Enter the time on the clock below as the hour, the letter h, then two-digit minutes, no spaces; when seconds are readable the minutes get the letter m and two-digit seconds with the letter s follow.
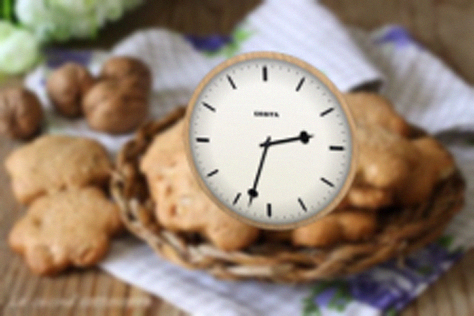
2h33
